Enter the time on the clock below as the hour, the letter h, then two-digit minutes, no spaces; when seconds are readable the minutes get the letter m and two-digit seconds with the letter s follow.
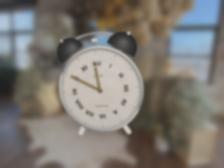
11h50
